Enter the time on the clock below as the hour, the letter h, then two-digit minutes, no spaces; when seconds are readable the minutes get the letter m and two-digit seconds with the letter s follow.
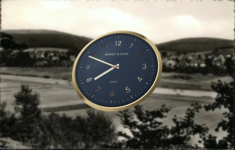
7h49
